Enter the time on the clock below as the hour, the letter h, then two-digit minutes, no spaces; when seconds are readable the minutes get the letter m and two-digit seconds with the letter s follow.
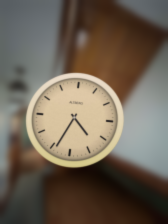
4h34
